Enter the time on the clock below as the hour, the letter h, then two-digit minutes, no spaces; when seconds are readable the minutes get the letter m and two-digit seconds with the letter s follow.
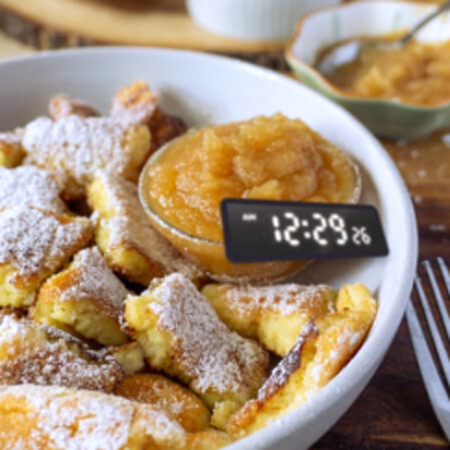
12h29m26s
